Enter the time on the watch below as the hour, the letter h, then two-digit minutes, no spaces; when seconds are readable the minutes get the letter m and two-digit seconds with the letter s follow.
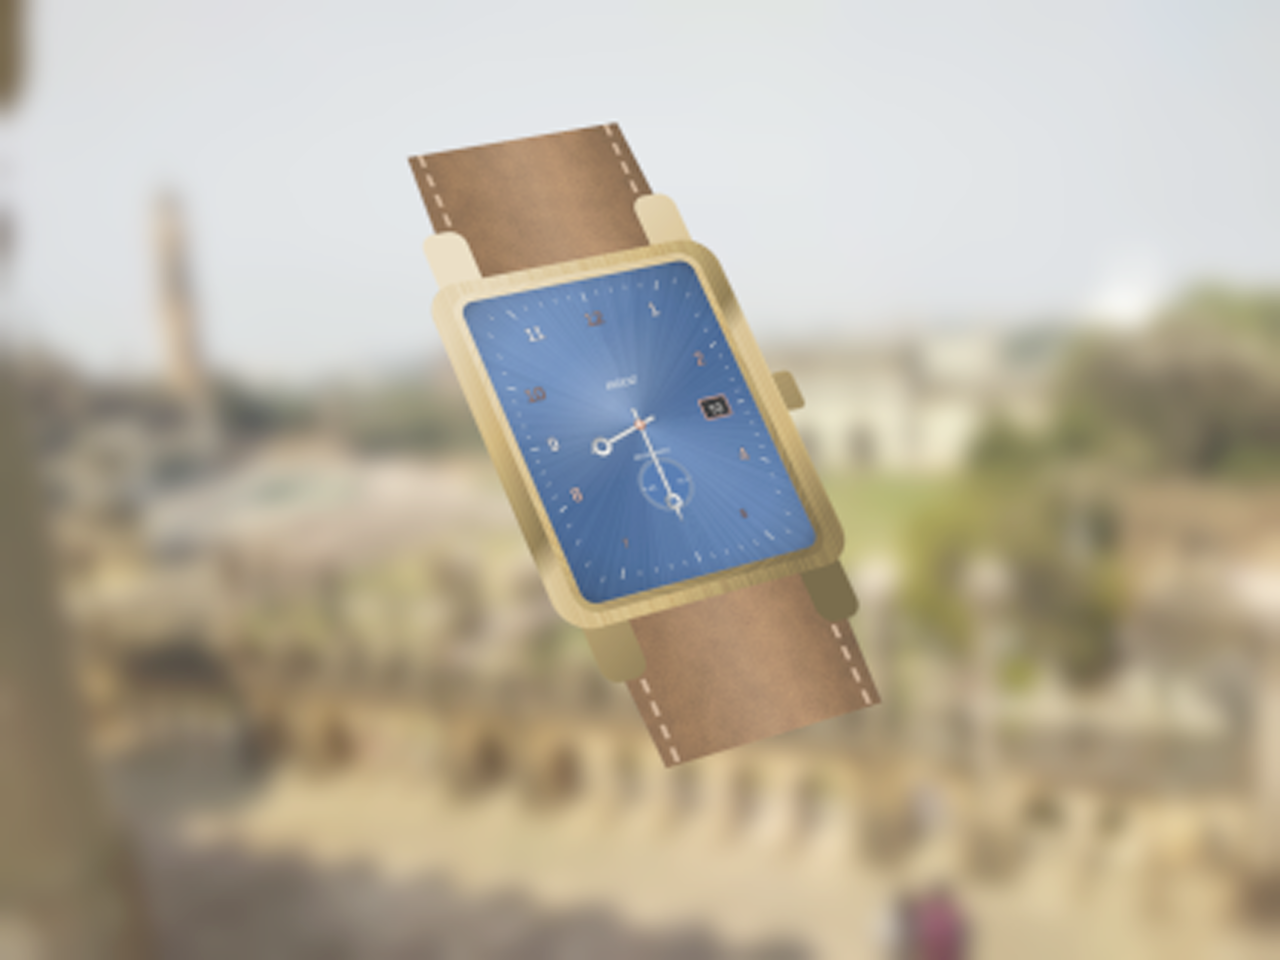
8h30
